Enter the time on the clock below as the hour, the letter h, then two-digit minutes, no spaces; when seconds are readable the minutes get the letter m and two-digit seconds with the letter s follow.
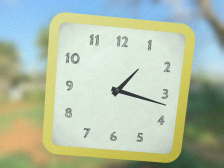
1h17
